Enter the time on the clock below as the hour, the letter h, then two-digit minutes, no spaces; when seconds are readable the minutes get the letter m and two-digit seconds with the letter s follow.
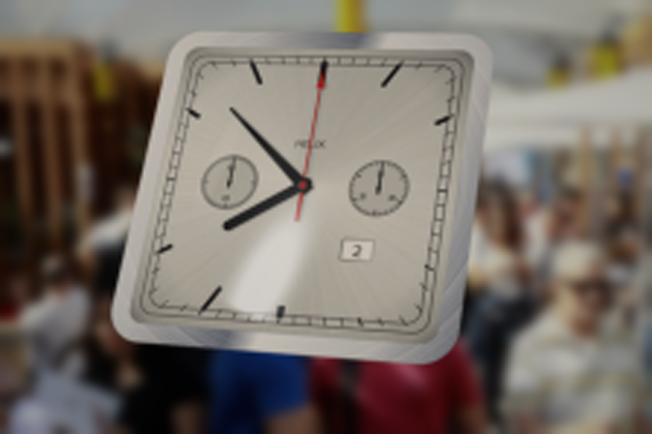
7h52
